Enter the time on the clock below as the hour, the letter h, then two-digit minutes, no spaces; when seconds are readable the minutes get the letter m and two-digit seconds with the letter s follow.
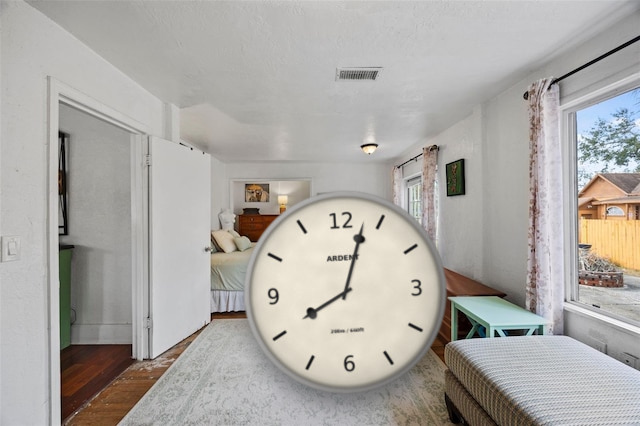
8h03
